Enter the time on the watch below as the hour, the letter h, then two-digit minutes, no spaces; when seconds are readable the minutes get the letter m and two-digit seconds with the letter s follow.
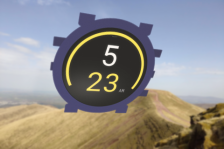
5h23
